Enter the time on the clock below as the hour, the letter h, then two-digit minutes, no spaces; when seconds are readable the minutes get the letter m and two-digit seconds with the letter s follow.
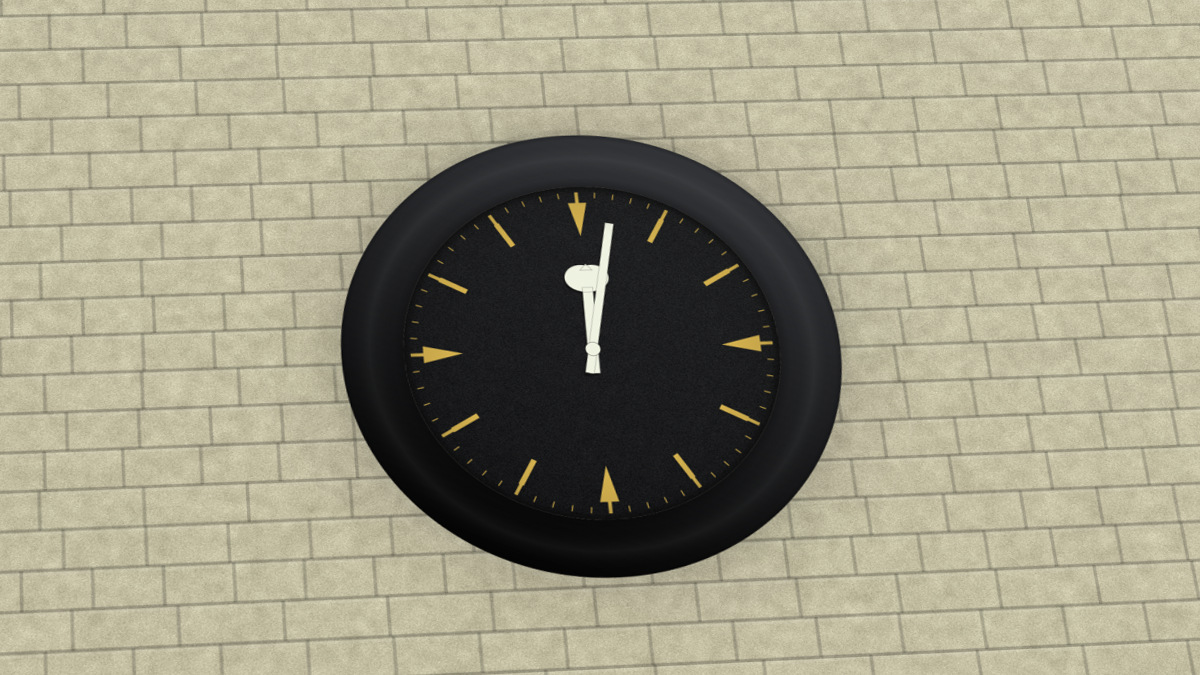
12h02
